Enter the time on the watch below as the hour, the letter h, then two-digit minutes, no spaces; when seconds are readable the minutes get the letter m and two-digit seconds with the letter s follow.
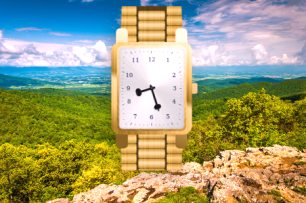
8h27
